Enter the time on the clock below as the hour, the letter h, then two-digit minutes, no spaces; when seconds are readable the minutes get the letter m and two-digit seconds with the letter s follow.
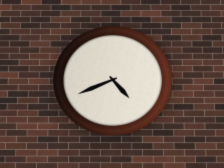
4h41
